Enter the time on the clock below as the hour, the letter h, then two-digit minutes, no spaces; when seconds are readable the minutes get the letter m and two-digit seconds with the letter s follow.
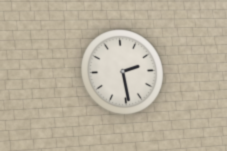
2h29
